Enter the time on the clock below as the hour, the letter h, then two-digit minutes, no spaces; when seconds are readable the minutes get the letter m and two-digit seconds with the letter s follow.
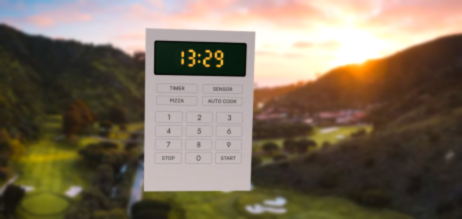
13h29
